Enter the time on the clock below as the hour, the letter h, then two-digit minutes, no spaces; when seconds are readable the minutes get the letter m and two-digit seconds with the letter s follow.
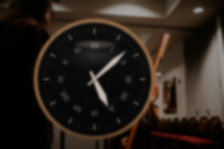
5h08
